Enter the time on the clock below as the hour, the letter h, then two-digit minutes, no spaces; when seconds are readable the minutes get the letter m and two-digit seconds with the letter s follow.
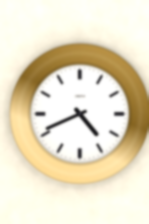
4h41
